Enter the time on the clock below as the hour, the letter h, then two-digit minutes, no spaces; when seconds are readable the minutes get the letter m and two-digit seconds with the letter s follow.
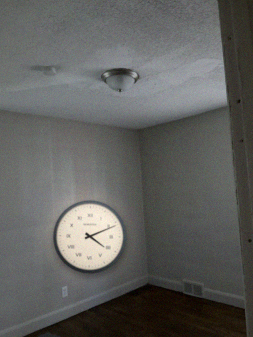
4h11
